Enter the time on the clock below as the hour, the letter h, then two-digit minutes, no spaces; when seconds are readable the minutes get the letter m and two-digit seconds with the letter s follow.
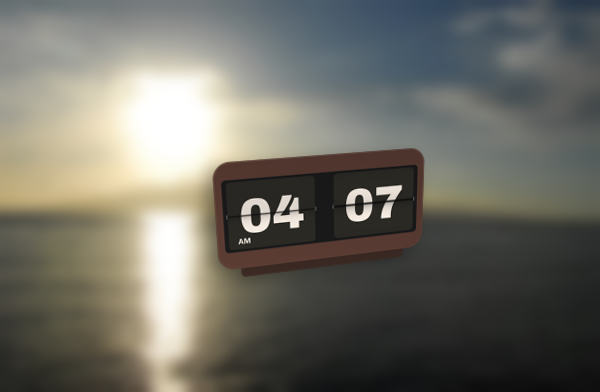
4h07
